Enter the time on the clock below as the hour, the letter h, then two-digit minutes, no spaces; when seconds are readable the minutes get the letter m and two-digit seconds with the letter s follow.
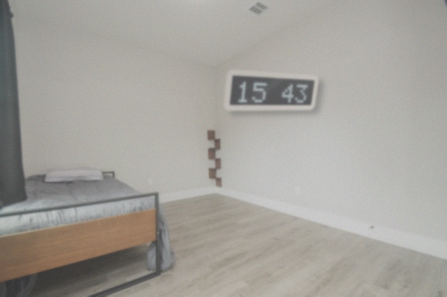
15h43
